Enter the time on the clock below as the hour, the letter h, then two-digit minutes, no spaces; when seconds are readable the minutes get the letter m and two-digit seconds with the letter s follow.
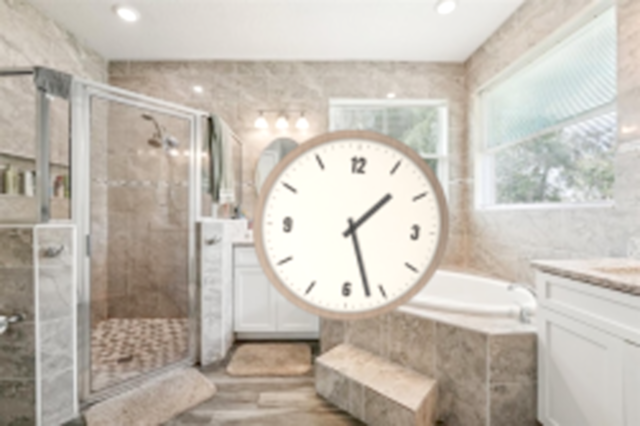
1h27
